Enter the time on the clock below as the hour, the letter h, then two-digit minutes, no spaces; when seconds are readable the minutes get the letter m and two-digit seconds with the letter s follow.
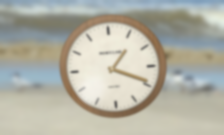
1h19
